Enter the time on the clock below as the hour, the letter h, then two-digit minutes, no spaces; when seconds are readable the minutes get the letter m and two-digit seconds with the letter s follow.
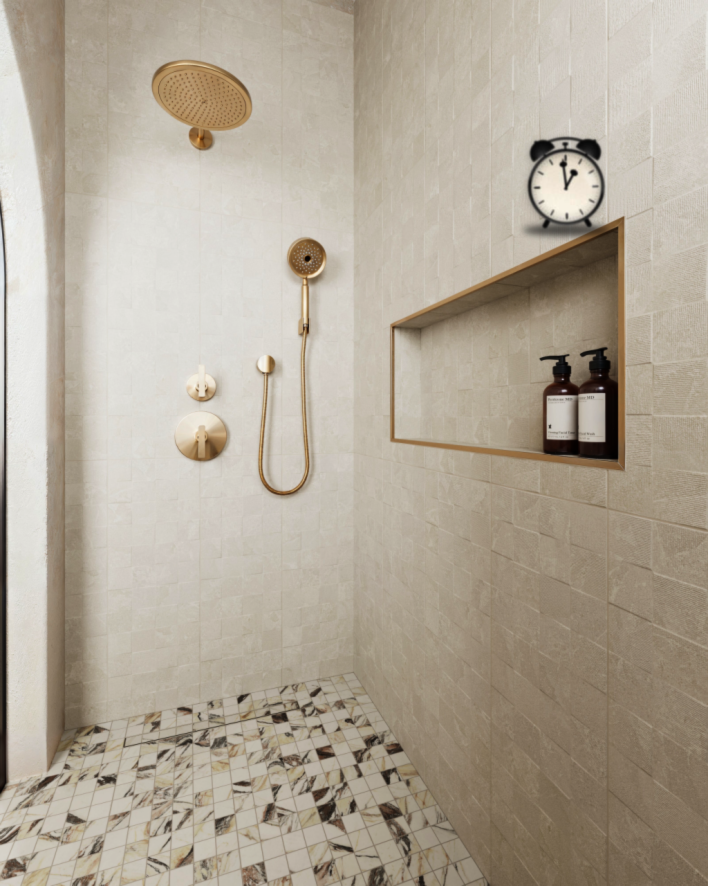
12h59
